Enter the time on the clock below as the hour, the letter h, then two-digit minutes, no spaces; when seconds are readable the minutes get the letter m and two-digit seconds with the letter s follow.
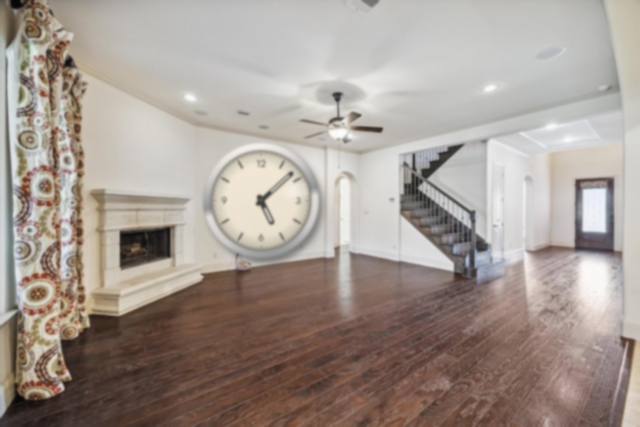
5h08
